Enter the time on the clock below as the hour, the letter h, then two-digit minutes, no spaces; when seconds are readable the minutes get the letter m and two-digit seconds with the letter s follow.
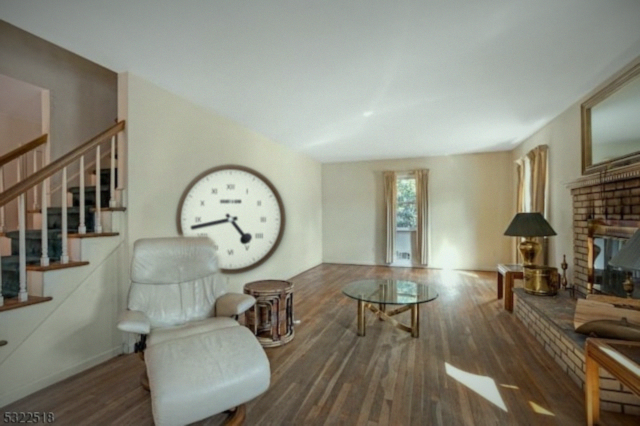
4h43
